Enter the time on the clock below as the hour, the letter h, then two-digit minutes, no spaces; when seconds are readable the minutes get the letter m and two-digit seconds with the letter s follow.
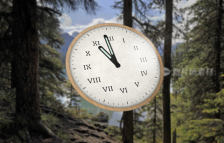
10h59
